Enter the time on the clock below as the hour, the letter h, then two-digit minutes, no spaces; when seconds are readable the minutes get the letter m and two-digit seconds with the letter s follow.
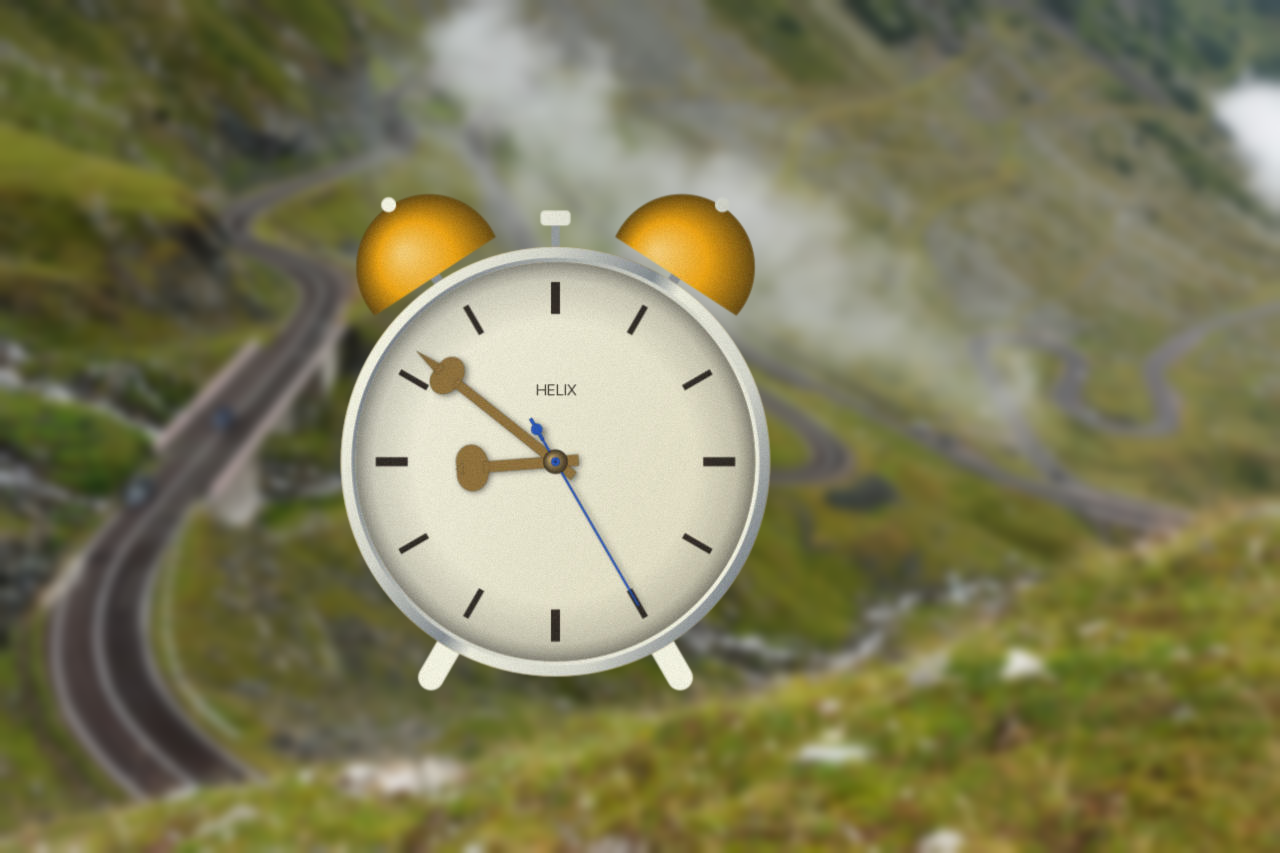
8h51m25s
